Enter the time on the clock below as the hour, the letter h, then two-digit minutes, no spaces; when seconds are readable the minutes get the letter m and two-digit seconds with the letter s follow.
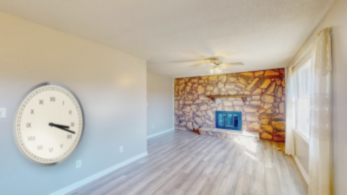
3h18
